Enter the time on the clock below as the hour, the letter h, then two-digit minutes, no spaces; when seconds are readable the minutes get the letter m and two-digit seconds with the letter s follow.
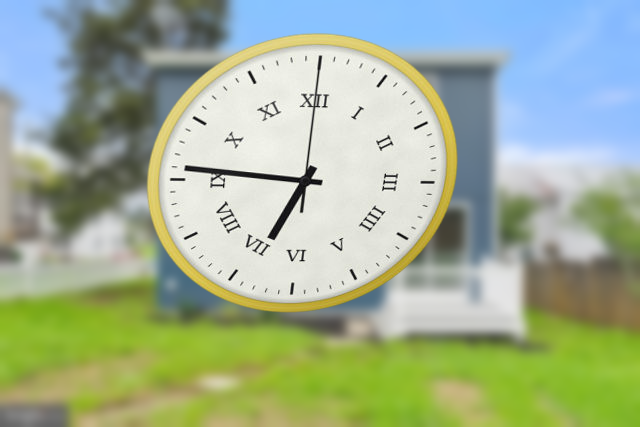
6h46m00s
